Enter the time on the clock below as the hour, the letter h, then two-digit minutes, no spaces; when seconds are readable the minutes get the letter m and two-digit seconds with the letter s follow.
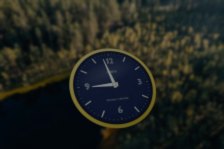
8h58
